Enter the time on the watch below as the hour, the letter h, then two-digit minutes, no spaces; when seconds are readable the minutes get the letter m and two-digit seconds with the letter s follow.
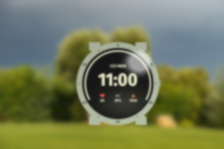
11h00
